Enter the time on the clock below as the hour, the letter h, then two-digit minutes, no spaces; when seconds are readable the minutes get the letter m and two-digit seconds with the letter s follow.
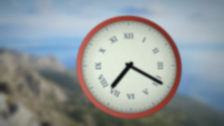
7h20
